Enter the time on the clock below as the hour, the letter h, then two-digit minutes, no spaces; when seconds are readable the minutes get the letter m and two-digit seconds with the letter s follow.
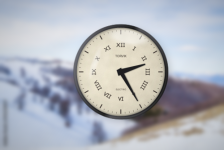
2h25
